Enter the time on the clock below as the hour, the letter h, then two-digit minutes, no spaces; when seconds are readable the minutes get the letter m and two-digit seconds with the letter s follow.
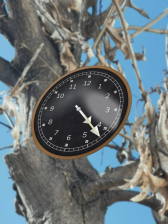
4h22
